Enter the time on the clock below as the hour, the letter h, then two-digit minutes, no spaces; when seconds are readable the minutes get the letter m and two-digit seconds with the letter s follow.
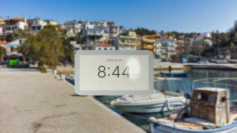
8h44
